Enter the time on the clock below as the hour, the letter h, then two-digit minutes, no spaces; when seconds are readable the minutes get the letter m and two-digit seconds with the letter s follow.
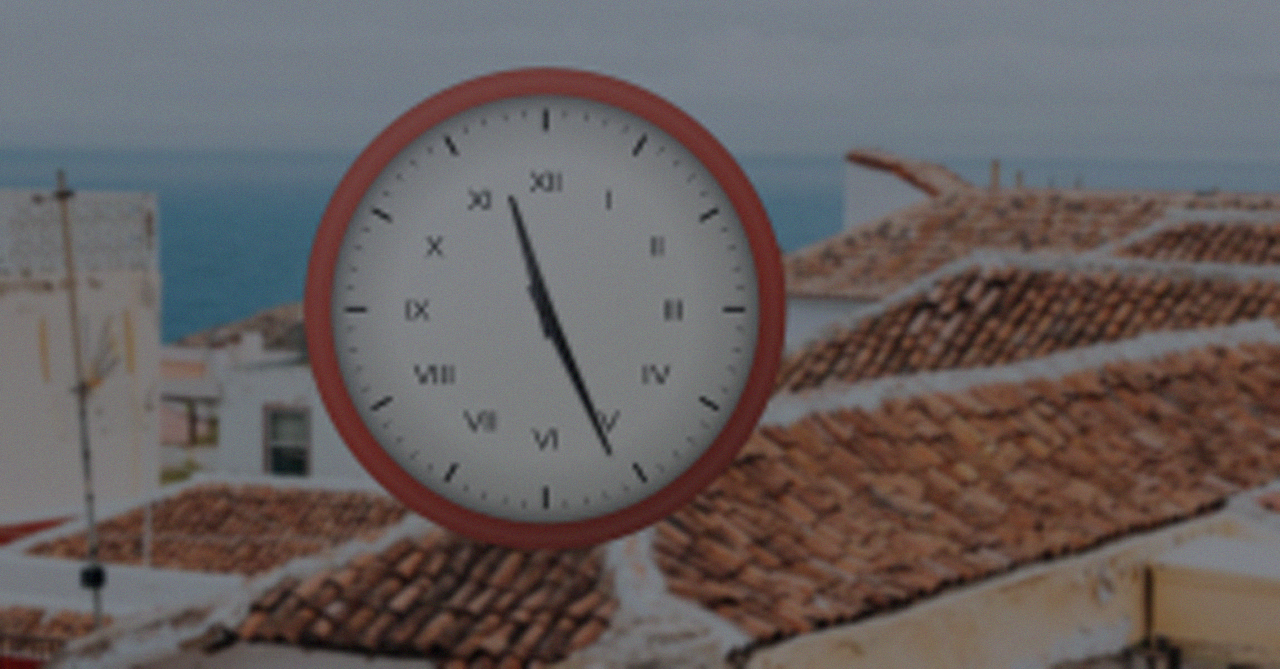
11h26
